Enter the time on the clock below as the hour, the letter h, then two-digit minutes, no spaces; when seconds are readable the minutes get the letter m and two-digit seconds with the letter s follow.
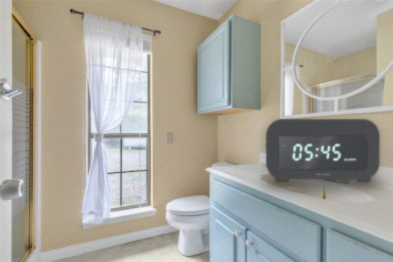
5h45
